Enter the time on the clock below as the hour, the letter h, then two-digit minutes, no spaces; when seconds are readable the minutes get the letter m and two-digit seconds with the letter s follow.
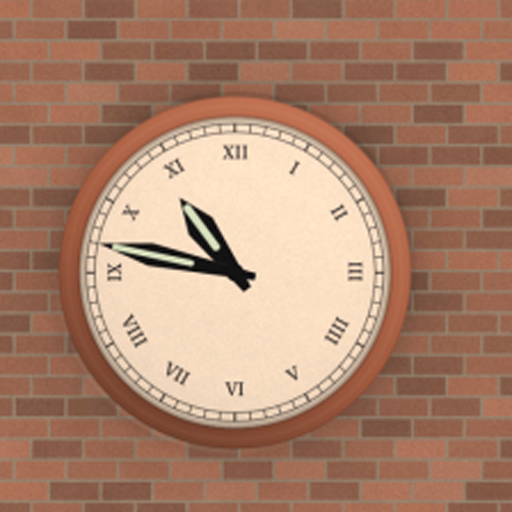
10h47
